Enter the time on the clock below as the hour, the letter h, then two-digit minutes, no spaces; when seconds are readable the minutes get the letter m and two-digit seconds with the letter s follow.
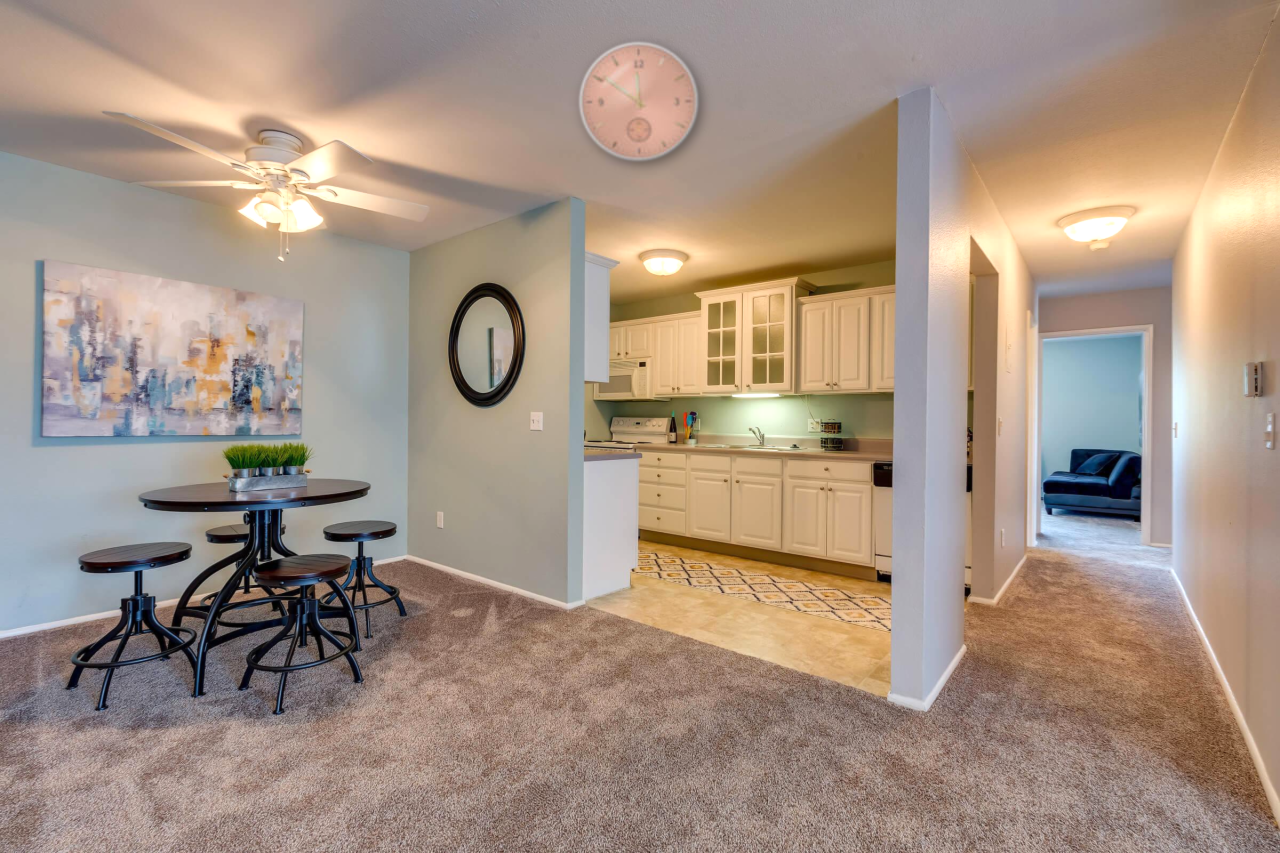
11h51
